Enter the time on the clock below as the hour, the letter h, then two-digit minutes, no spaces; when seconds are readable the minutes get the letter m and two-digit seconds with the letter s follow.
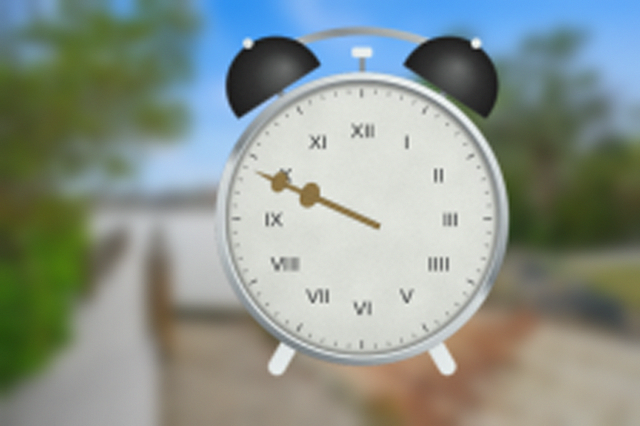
9h49
